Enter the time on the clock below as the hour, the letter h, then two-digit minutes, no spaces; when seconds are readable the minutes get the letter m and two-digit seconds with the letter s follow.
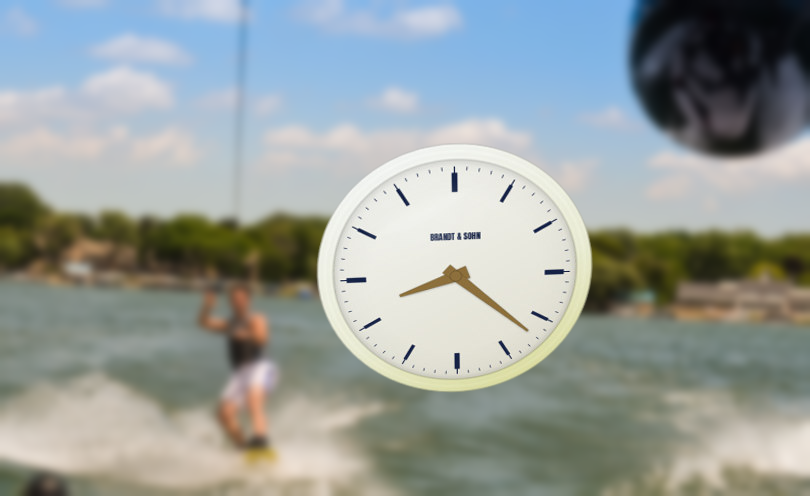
8h22
